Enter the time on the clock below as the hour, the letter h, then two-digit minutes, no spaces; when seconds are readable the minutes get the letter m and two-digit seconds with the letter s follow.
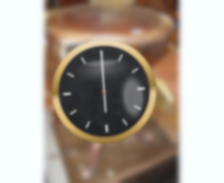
6h00
